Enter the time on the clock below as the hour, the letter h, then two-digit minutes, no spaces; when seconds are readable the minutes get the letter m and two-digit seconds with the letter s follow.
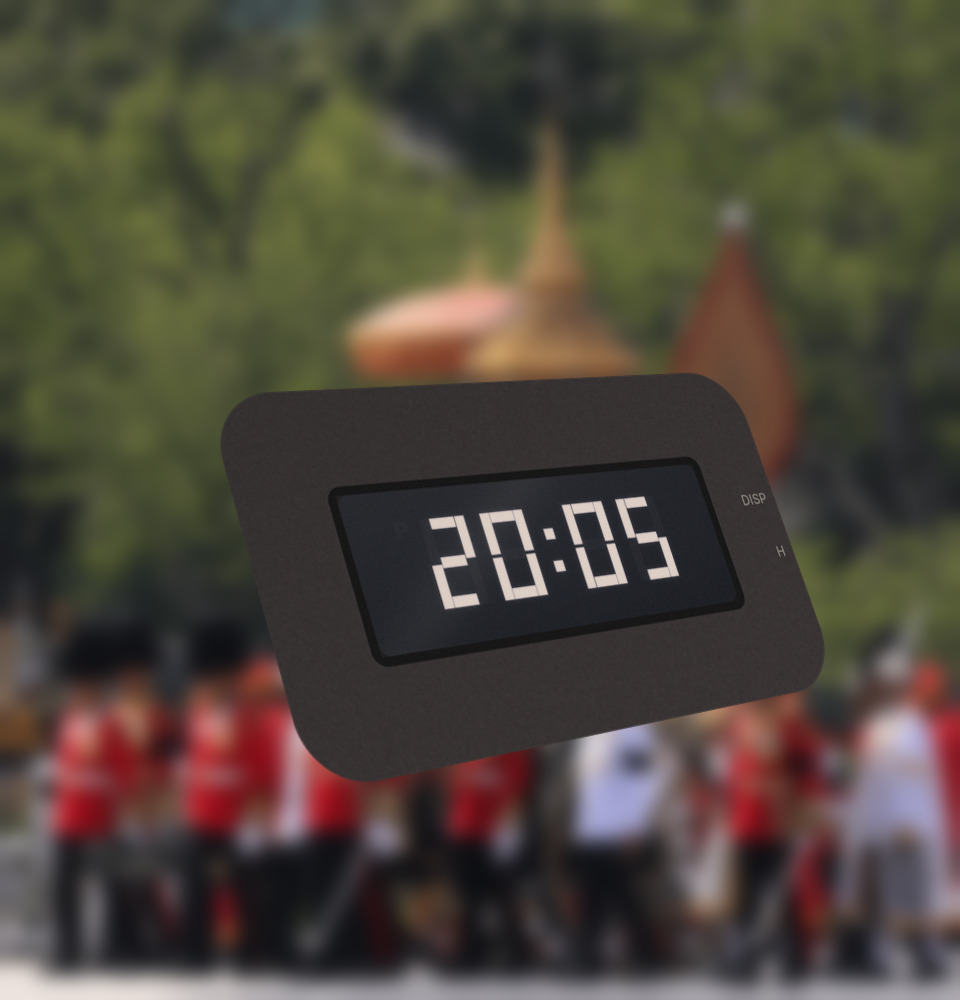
20h05
